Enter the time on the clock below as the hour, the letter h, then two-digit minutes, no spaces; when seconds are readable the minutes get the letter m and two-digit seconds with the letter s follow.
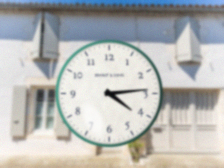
4h14
